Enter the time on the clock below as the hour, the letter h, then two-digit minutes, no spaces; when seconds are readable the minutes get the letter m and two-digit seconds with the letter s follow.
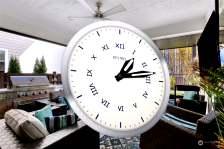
1h13
